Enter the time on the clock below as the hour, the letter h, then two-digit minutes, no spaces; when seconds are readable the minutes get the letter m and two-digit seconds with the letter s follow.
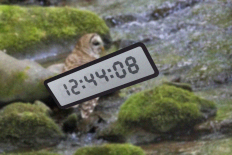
12h44m08s
